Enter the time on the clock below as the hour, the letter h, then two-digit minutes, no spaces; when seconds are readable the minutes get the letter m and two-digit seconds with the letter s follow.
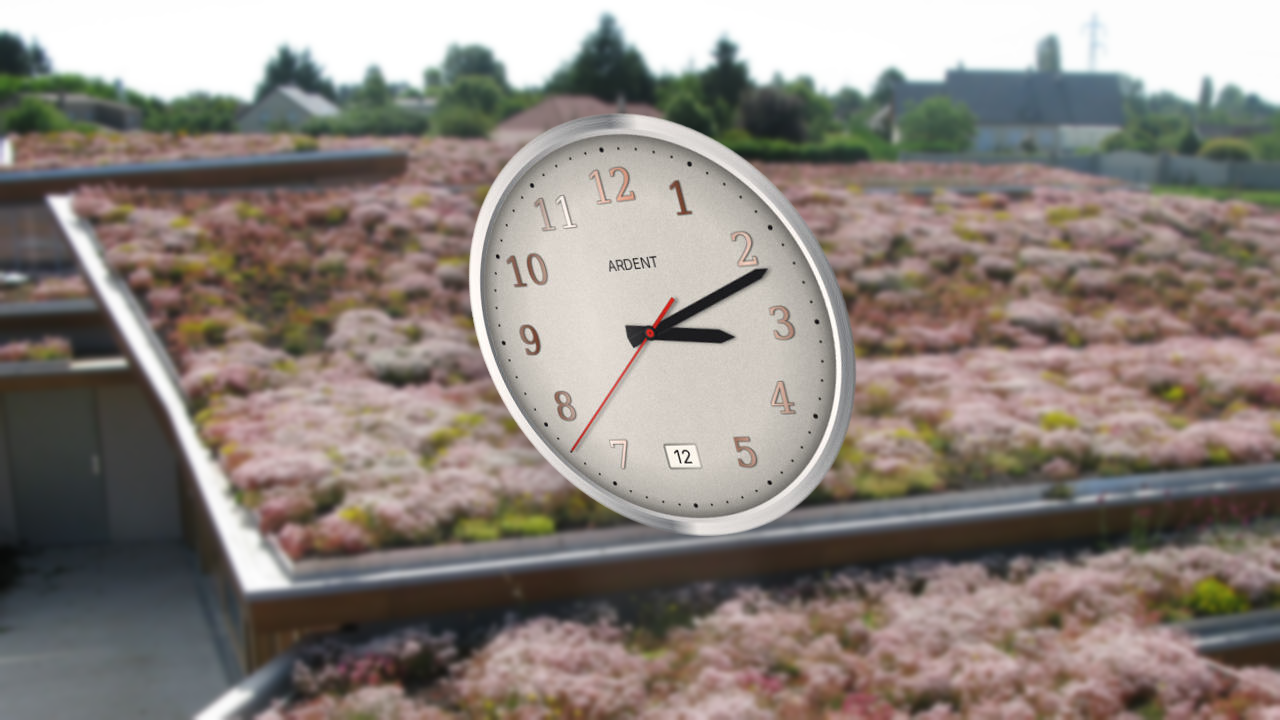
3h11m38s
